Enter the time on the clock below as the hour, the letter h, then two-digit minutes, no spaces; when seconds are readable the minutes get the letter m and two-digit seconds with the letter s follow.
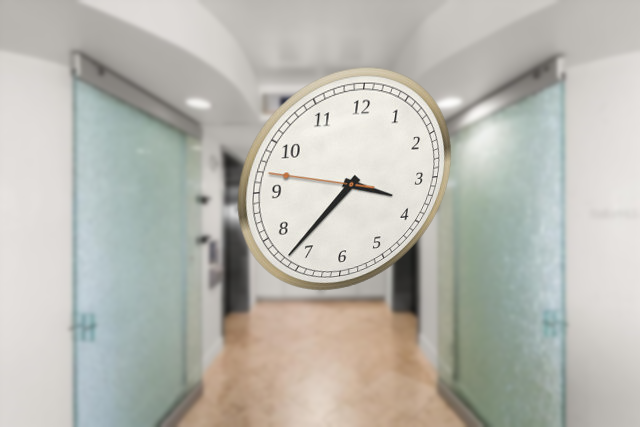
3h36m47s
